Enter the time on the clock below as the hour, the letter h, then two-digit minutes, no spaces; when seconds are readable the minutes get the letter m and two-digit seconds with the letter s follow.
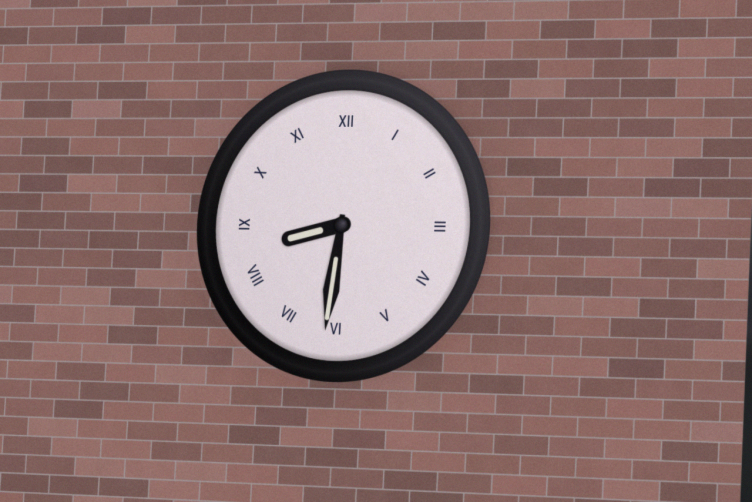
8h31
